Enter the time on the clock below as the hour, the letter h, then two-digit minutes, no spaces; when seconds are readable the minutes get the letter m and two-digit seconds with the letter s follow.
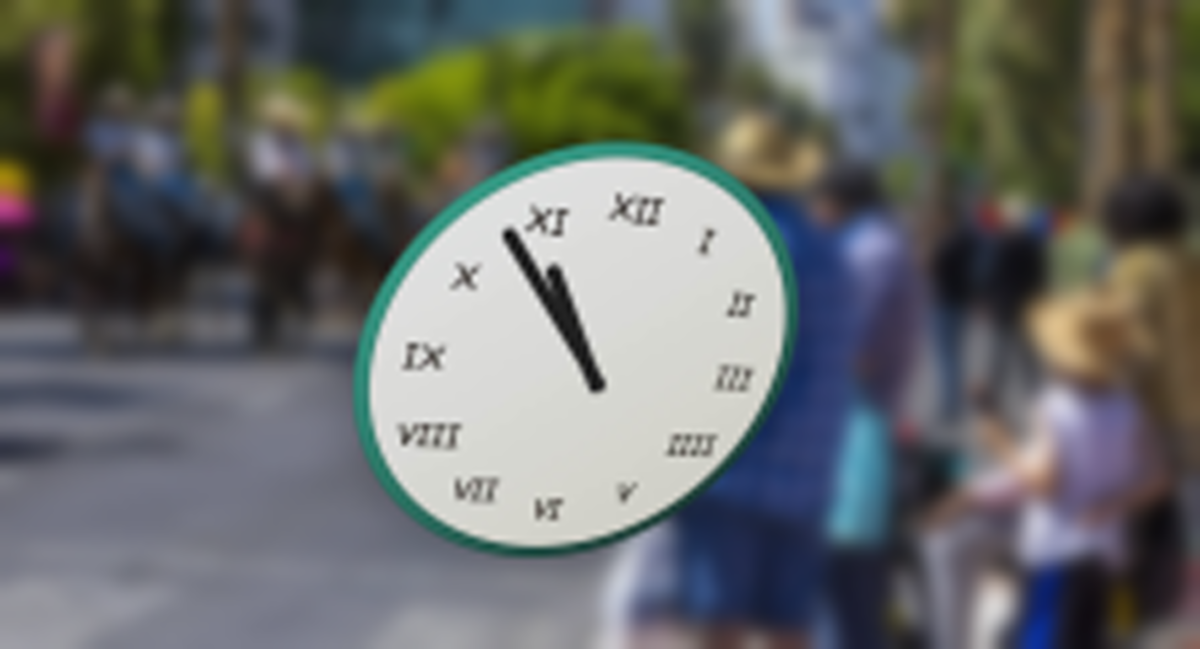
10h53
